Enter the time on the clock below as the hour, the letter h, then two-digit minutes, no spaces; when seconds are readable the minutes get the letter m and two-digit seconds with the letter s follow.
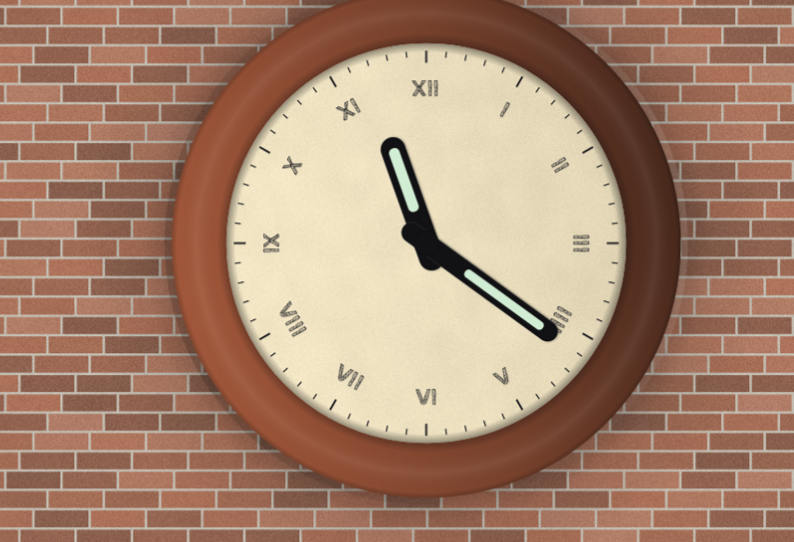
11h21
